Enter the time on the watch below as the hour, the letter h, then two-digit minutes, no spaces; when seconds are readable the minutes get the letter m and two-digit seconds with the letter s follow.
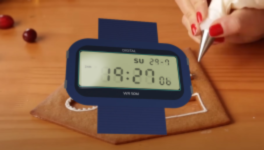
19h27
